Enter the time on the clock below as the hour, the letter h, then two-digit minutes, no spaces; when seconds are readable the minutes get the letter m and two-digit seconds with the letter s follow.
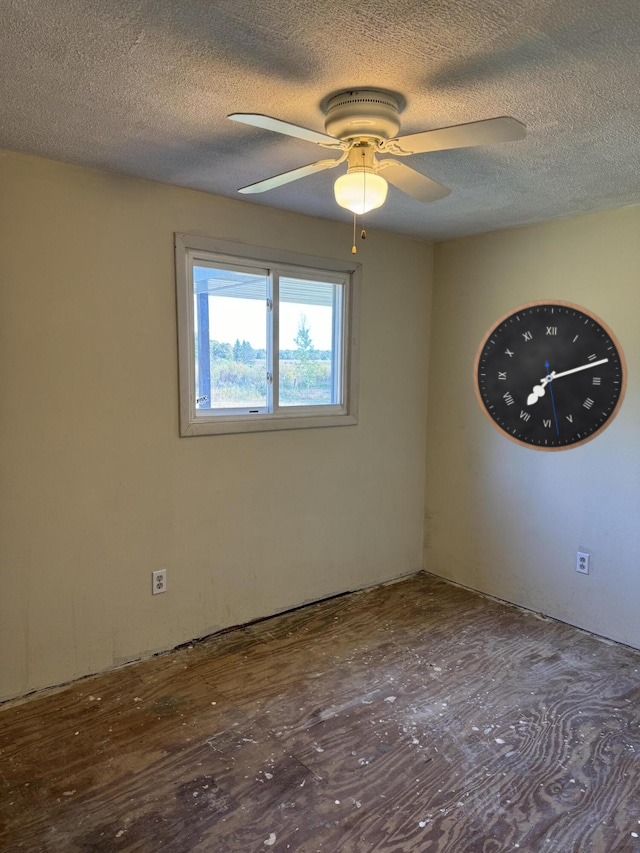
7h11m28s
